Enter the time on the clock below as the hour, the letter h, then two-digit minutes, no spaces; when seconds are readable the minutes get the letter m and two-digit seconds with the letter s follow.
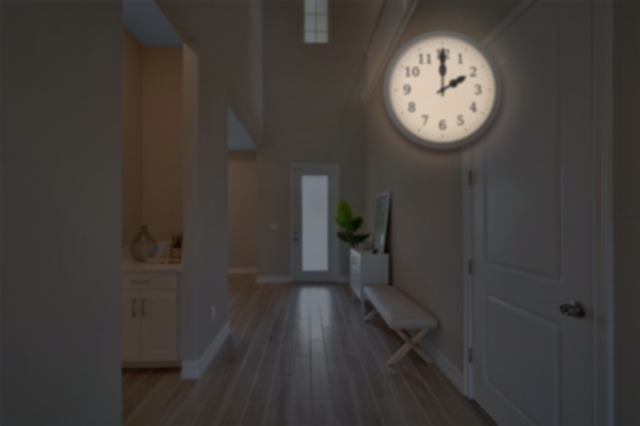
2h00
